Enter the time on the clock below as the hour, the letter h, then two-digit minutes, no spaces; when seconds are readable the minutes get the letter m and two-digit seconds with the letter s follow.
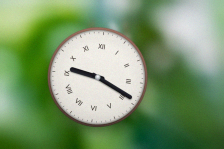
9h19
